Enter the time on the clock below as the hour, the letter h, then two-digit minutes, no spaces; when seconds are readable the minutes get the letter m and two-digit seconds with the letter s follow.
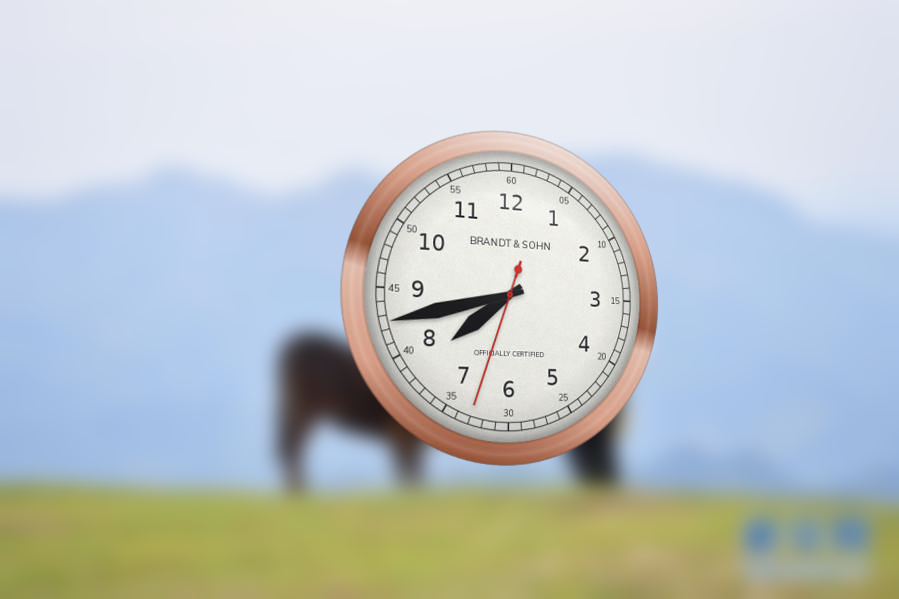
7h42m33s
